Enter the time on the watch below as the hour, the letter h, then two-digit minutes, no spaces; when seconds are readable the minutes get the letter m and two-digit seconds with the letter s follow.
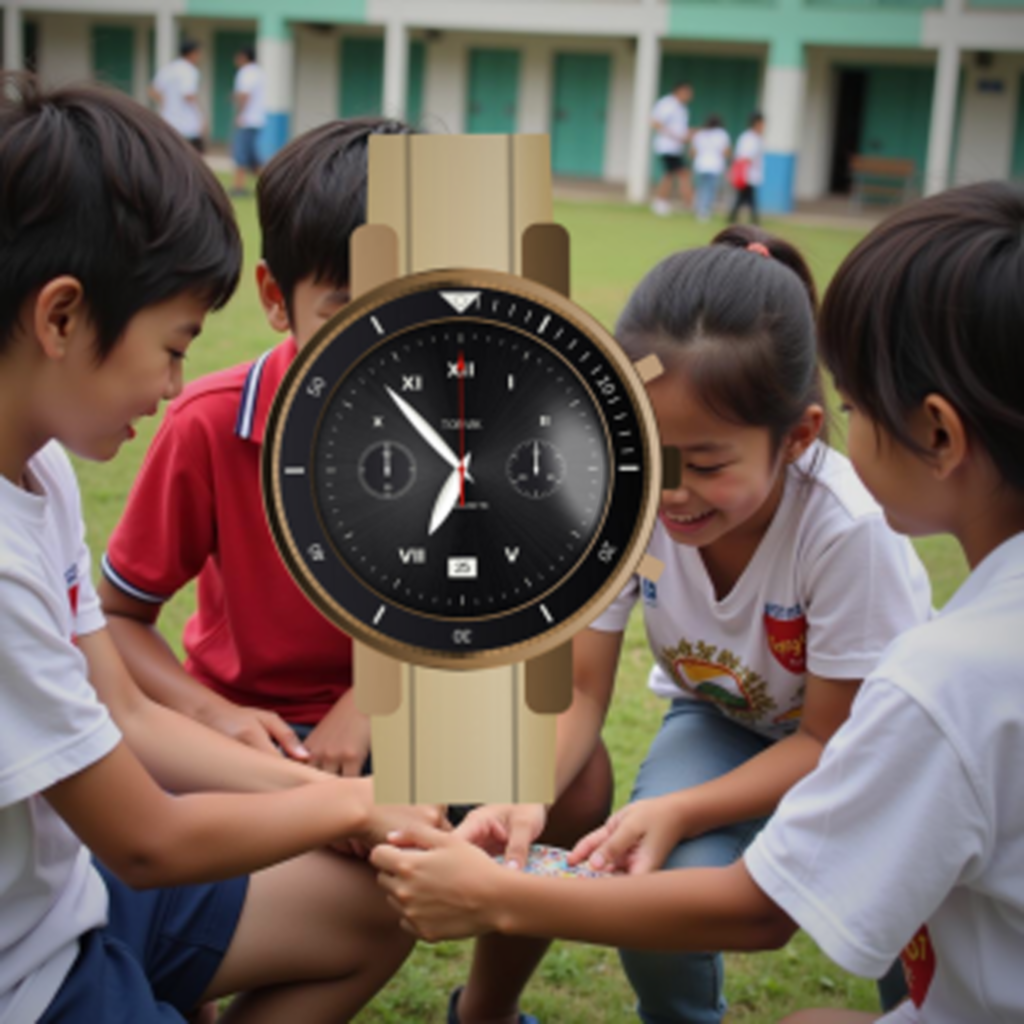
6h53
